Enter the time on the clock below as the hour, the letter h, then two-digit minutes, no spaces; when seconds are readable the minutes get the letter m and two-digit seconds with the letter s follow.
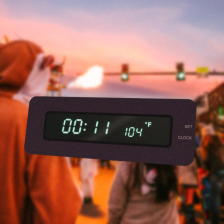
0h11
